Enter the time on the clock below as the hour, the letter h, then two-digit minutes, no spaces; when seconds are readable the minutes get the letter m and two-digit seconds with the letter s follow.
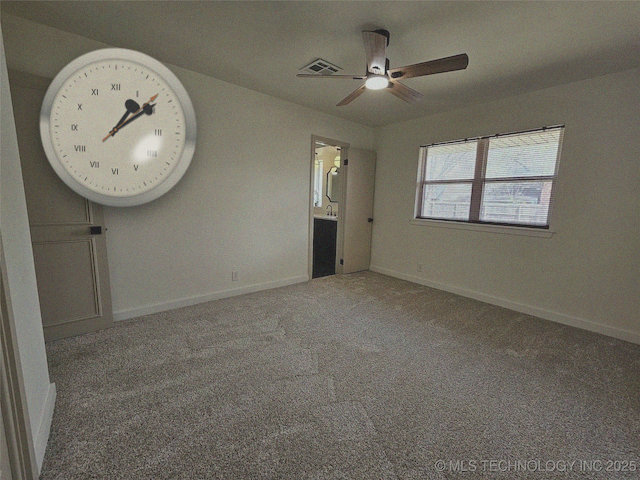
1h09m08s
